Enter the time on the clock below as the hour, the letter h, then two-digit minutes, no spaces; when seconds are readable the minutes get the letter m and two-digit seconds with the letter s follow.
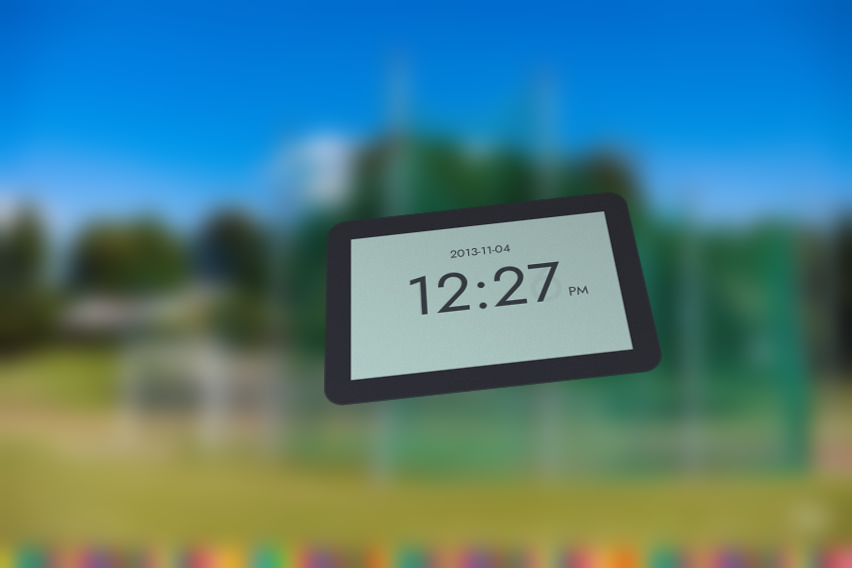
12h27
